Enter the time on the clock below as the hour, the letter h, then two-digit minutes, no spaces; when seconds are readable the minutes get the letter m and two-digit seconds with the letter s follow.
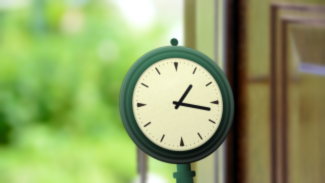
1h17
